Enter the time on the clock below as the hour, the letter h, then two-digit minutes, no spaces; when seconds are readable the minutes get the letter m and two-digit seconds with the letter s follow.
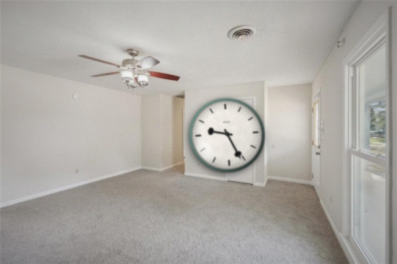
9h26
